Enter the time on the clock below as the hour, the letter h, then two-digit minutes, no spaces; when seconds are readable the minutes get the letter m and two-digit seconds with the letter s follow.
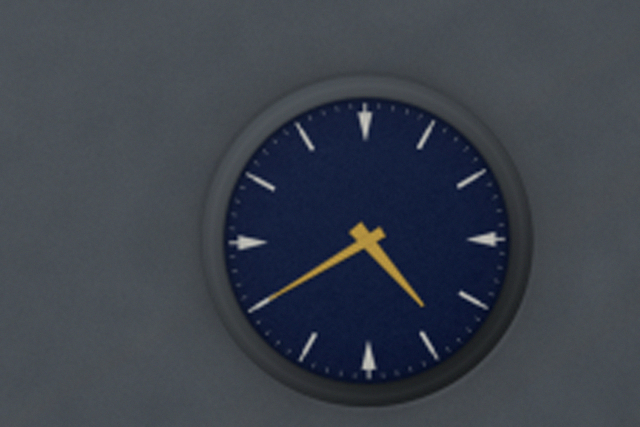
4h40
